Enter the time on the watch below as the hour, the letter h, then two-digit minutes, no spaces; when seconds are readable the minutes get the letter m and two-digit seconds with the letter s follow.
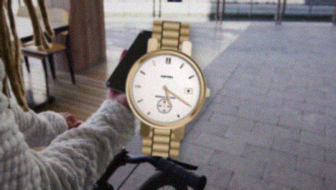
5h20
